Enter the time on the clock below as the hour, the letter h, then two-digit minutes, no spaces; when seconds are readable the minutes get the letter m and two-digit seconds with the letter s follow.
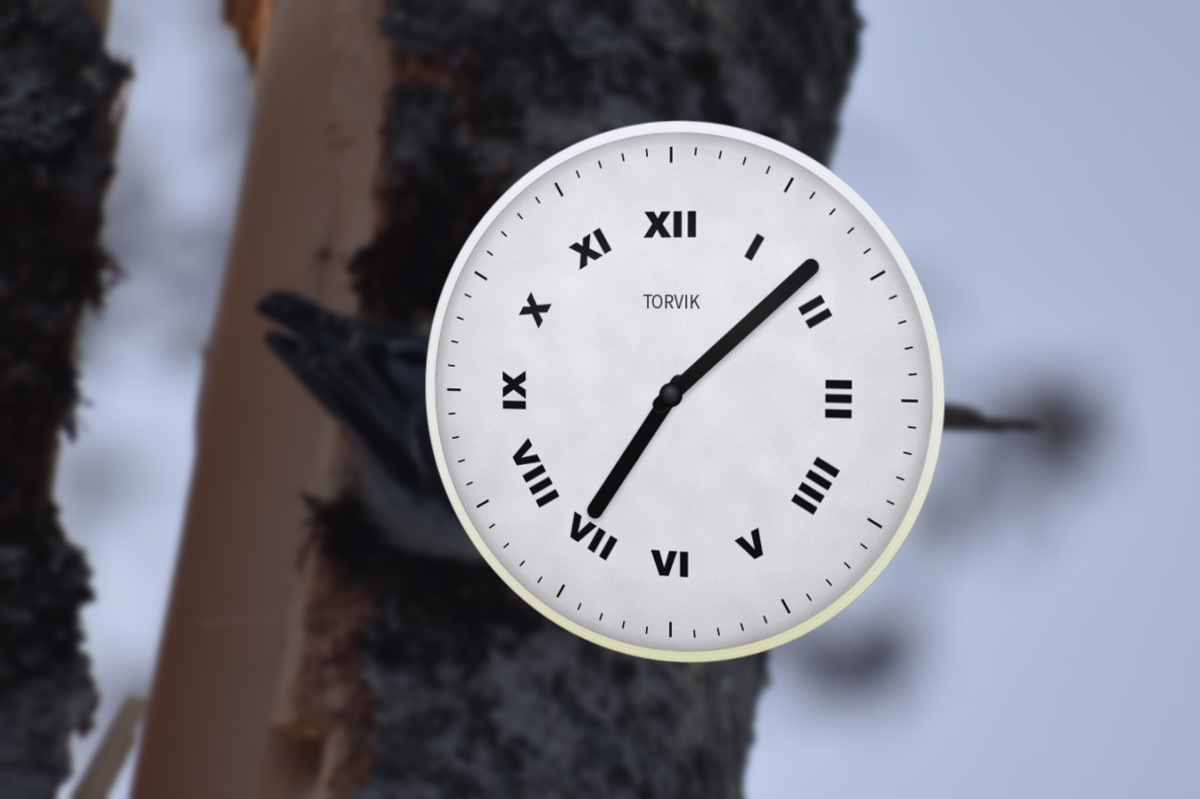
7h08
